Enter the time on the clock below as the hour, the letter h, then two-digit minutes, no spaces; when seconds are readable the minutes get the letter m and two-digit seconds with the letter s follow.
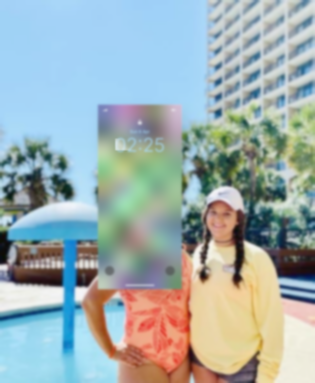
2h25
